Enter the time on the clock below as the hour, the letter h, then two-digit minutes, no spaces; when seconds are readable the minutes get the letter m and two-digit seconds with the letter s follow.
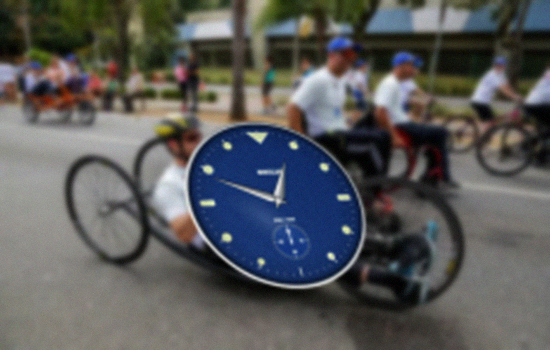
12h49
